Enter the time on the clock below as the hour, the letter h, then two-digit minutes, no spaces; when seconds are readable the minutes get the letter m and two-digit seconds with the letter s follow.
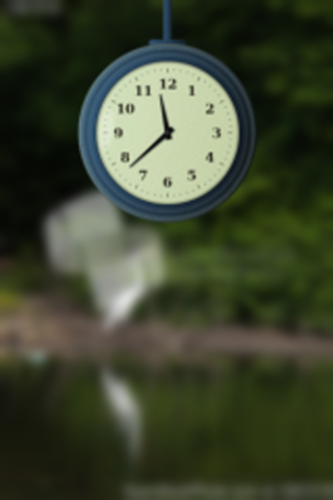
11h38
